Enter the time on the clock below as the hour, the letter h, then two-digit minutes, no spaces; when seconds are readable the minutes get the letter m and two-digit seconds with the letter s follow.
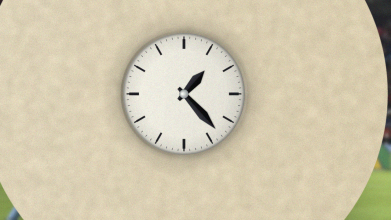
1h23
